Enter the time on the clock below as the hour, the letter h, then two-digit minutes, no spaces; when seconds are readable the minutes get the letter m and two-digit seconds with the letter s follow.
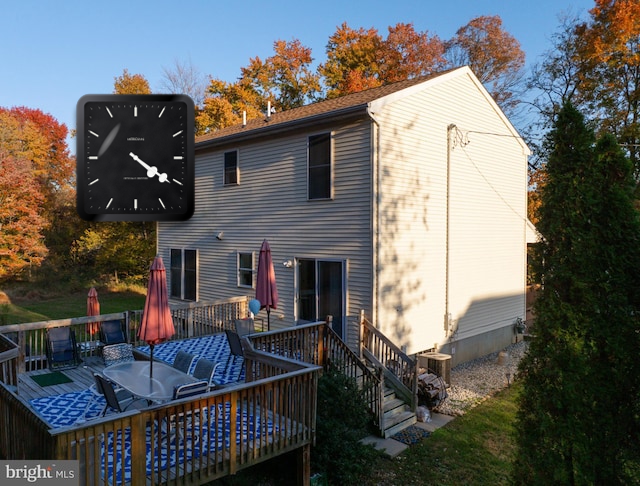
4h21
